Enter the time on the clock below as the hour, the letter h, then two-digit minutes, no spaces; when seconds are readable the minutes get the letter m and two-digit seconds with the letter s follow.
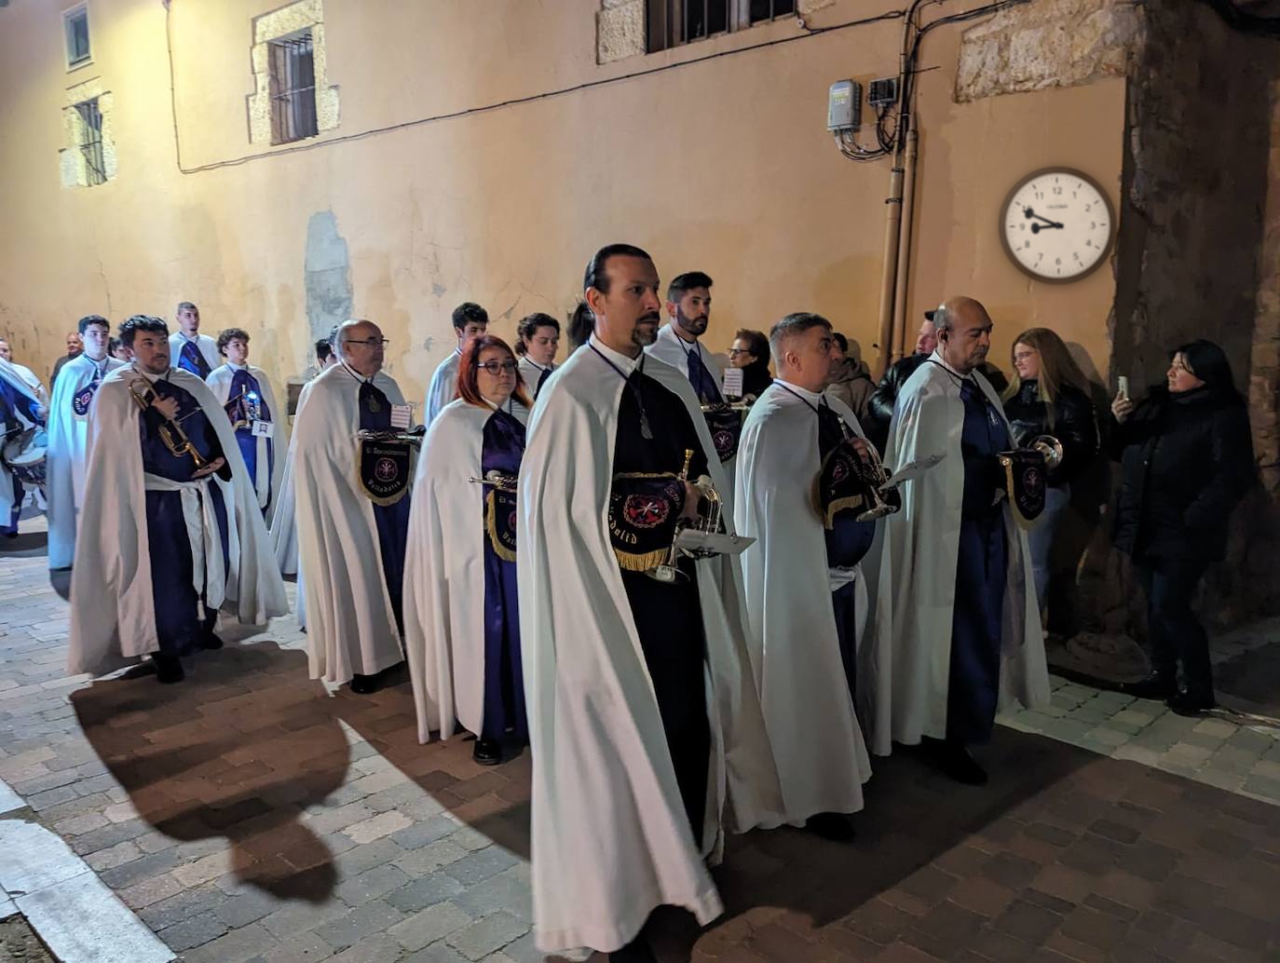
8h49
